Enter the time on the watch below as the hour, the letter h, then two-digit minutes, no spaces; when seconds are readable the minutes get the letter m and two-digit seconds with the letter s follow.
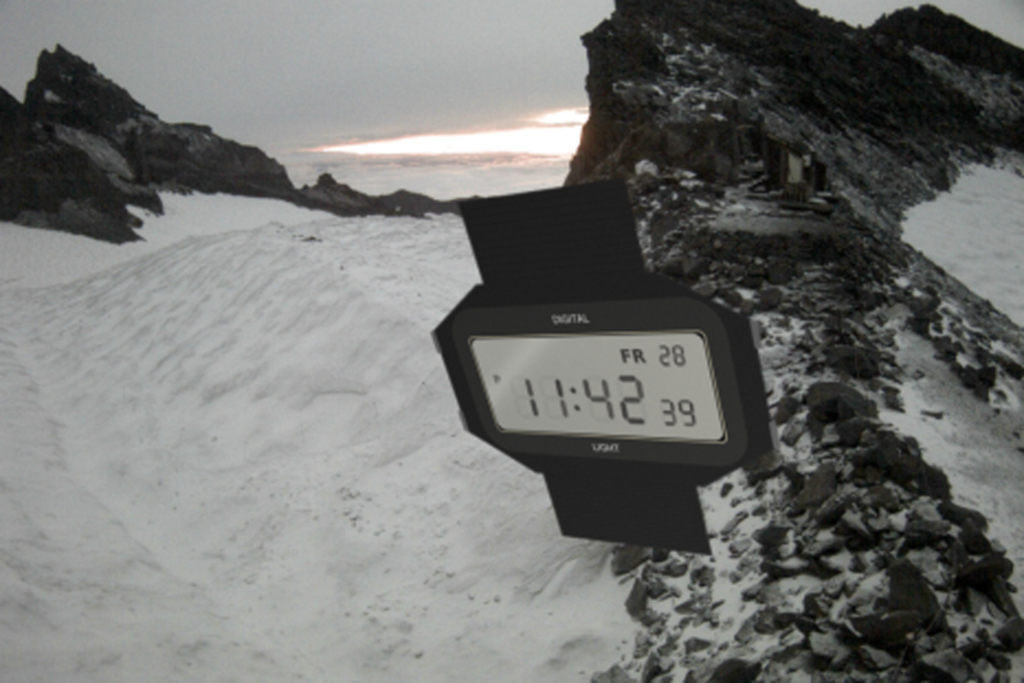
11h42m39s
